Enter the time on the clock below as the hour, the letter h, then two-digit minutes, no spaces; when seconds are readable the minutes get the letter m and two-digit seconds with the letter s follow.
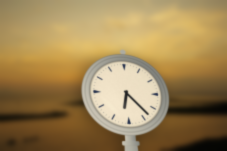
6h23
